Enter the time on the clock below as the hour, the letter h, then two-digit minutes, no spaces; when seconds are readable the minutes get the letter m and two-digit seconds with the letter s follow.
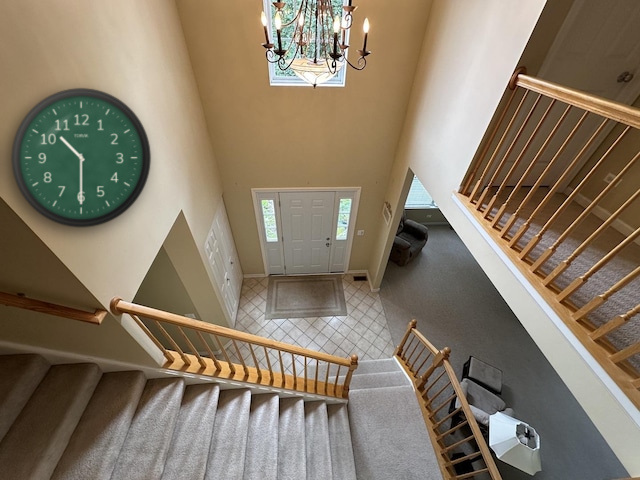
10h30
